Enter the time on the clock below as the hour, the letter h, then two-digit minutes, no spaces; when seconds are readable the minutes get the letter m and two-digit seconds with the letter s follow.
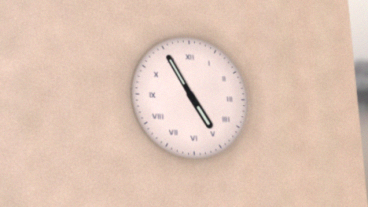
4h55
